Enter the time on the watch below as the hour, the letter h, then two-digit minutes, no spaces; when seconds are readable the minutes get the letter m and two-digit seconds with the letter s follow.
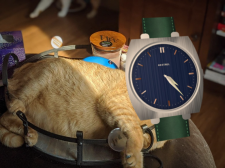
4h24
